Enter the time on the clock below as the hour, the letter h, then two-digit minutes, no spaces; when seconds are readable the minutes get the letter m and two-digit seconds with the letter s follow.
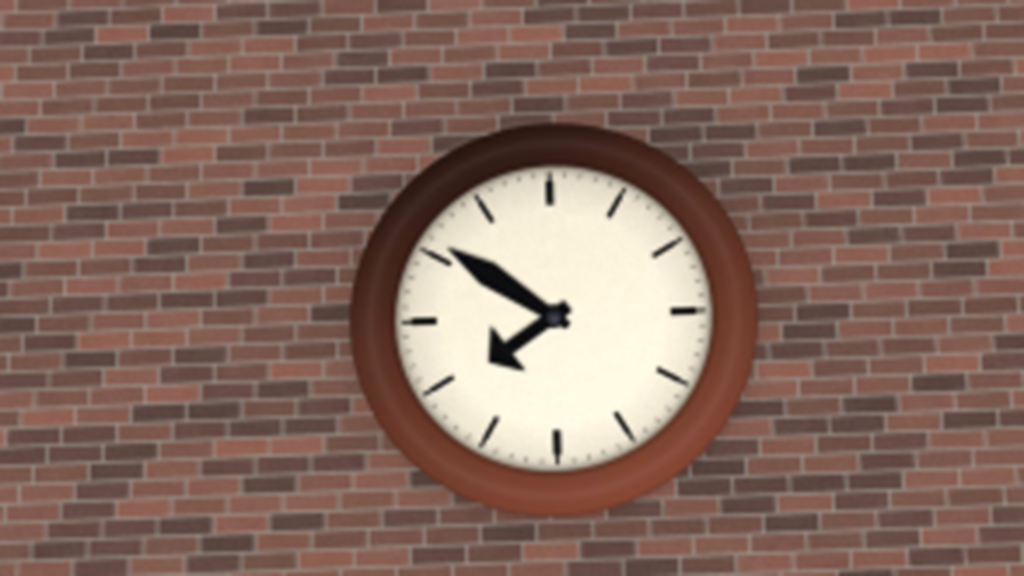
7h51
